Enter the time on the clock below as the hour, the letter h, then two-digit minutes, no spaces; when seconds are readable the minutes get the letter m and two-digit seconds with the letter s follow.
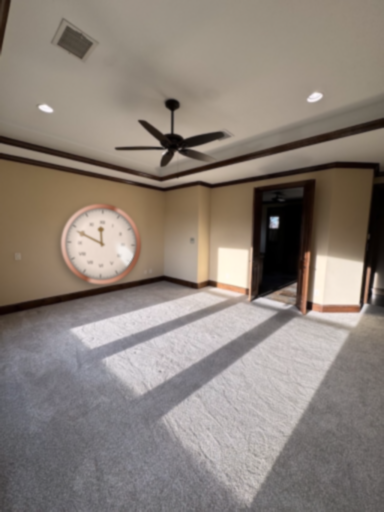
11h49
